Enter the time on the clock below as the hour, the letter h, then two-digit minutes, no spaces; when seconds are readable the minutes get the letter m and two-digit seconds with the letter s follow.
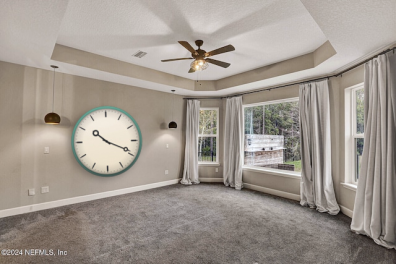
10h19
